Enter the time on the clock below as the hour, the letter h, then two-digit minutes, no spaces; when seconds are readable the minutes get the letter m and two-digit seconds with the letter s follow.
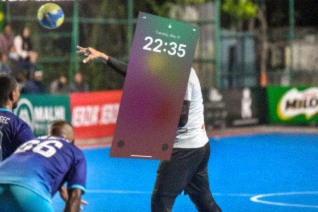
22h35
